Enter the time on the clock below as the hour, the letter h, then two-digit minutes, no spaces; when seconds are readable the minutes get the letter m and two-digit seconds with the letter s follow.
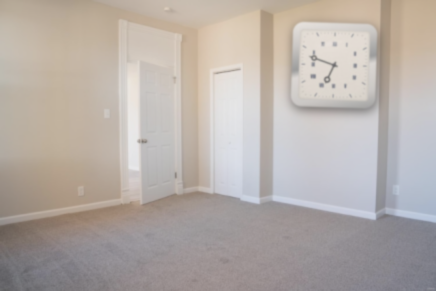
6h48
